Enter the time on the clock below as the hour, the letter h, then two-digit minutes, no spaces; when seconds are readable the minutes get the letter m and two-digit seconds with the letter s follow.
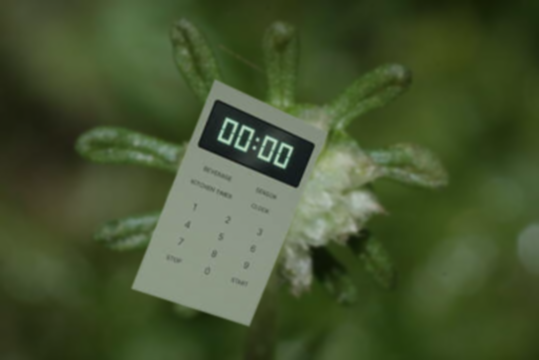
0h00
